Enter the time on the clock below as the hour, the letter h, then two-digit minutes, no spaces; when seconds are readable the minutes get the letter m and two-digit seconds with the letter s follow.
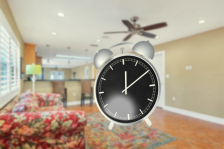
12h10
